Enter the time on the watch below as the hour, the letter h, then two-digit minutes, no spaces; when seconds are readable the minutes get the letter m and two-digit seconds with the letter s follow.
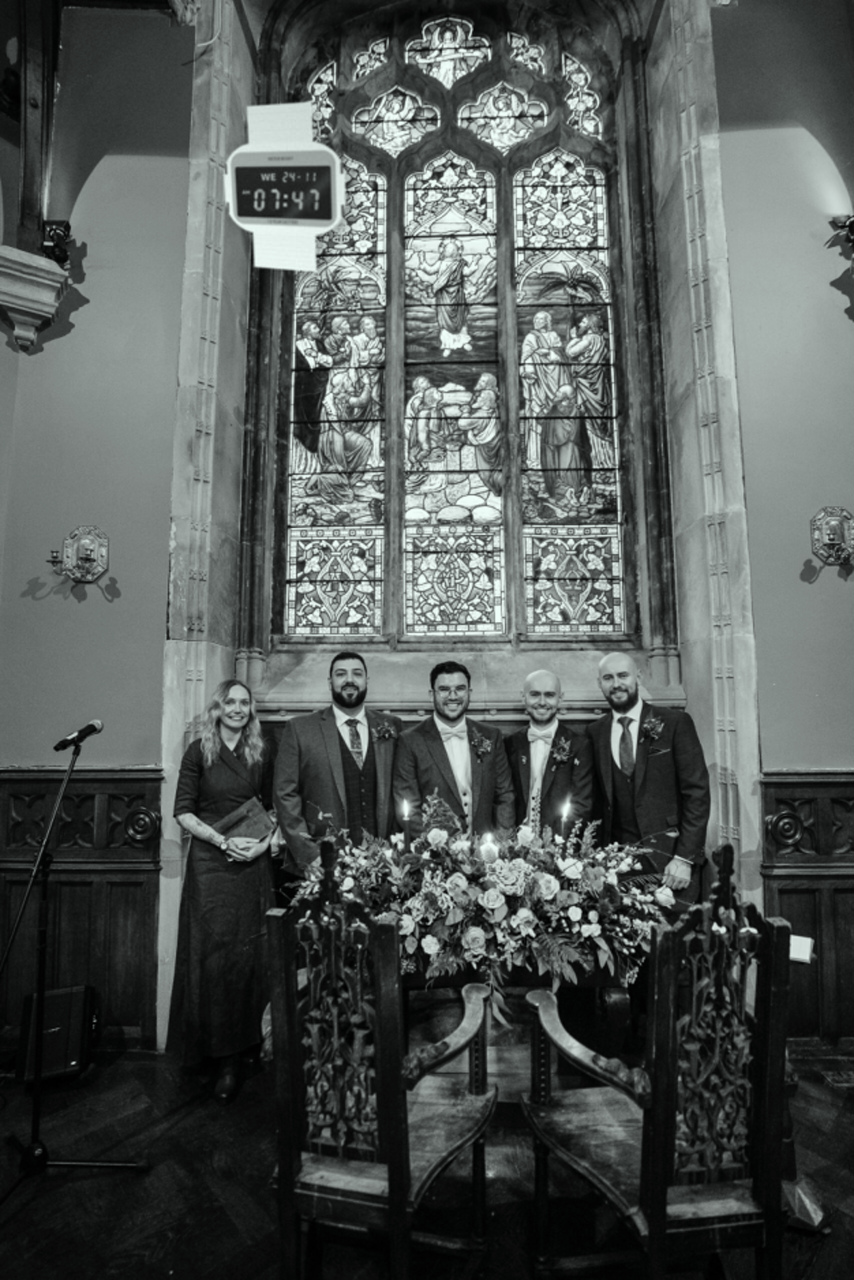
7h47
